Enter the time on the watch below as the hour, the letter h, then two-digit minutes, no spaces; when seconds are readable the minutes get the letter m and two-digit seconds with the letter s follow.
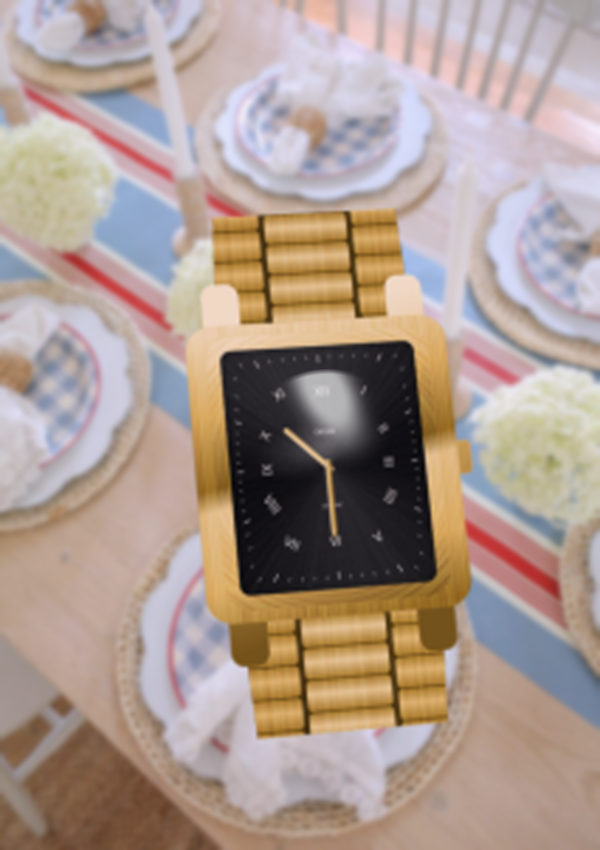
10h30
